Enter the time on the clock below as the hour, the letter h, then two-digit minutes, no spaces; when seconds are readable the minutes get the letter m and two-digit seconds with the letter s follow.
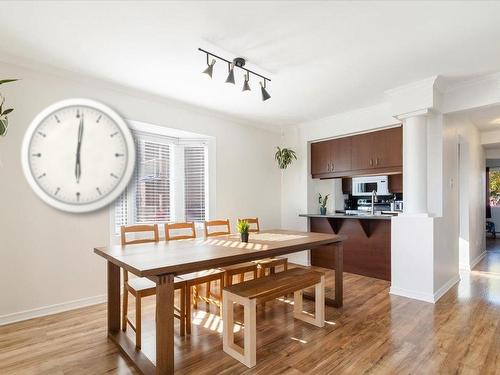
6h01
